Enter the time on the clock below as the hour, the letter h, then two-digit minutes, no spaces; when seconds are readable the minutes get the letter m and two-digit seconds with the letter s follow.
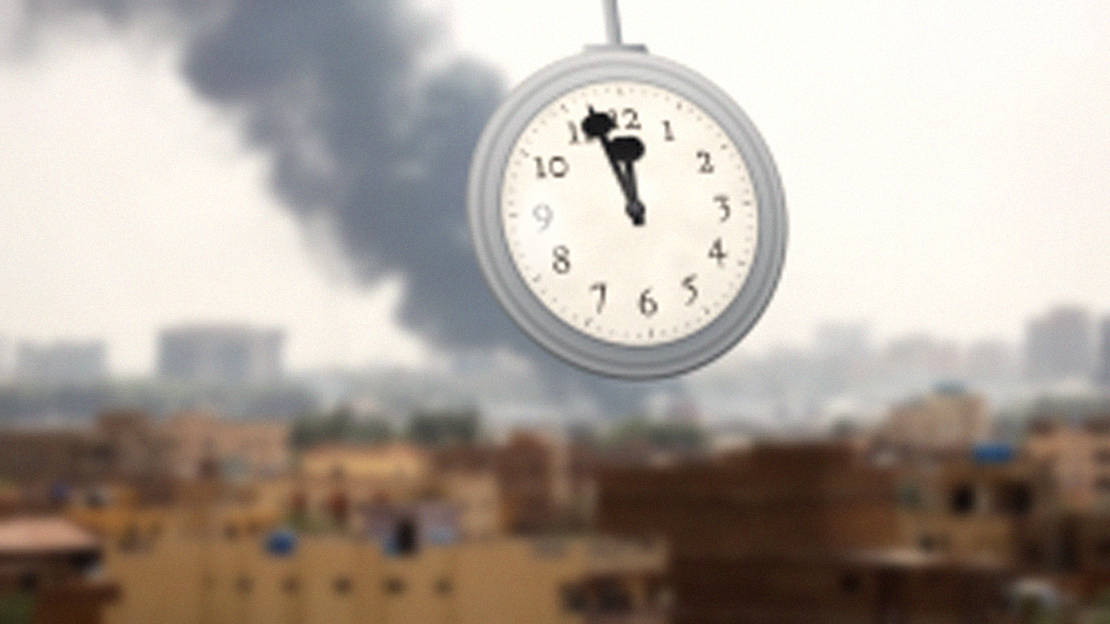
11h57
